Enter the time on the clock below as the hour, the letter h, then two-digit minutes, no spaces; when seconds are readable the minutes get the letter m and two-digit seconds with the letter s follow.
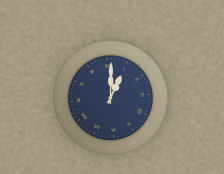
1h01
